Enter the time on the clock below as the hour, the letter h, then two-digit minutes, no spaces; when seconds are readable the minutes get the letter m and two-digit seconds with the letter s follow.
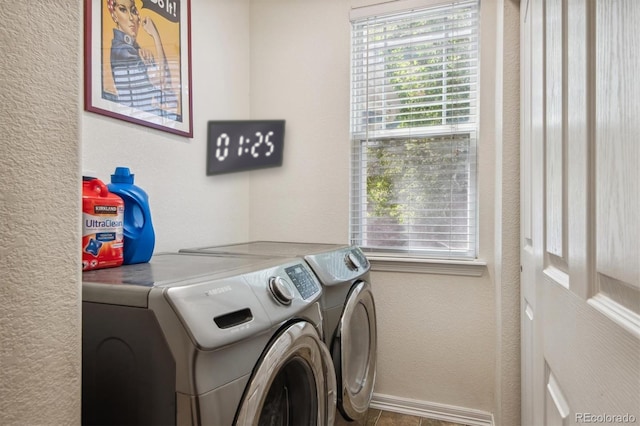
1h25
